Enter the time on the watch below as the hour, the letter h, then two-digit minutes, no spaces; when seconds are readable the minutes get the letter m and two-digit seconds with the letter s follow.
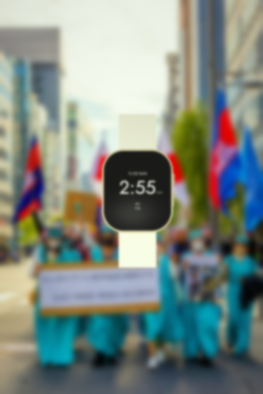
2h55
